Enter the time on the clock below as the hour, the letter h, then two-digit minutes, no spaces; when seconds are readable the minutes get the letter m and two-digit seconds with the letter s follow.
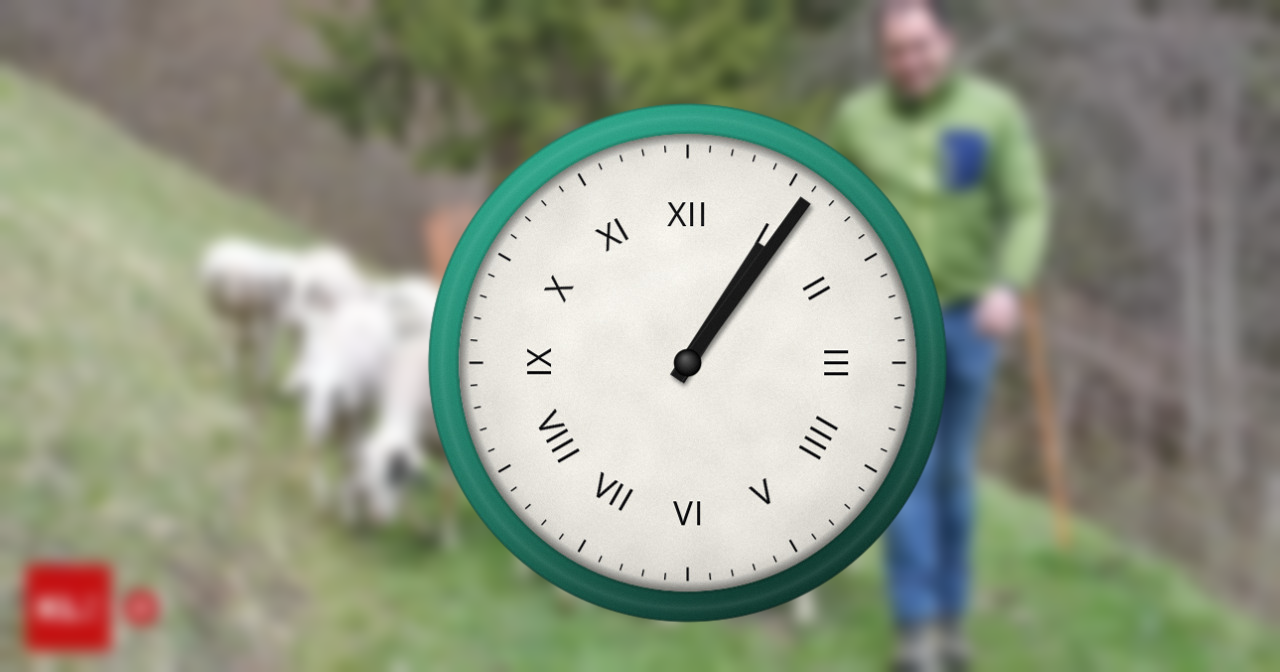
1h06
